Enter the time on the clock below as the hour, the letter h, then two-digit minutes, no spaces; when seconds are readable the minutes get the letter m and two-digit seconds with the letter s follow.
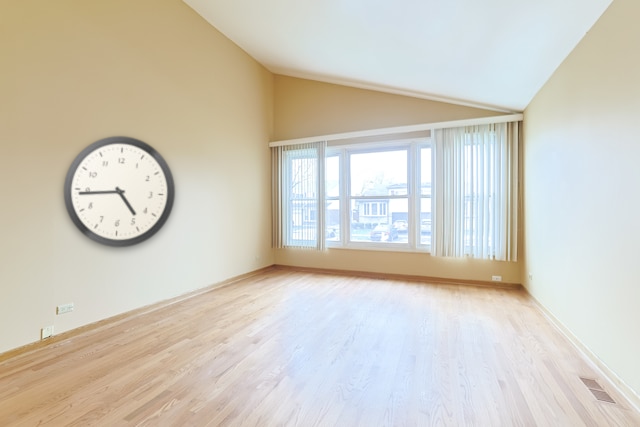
4h44
